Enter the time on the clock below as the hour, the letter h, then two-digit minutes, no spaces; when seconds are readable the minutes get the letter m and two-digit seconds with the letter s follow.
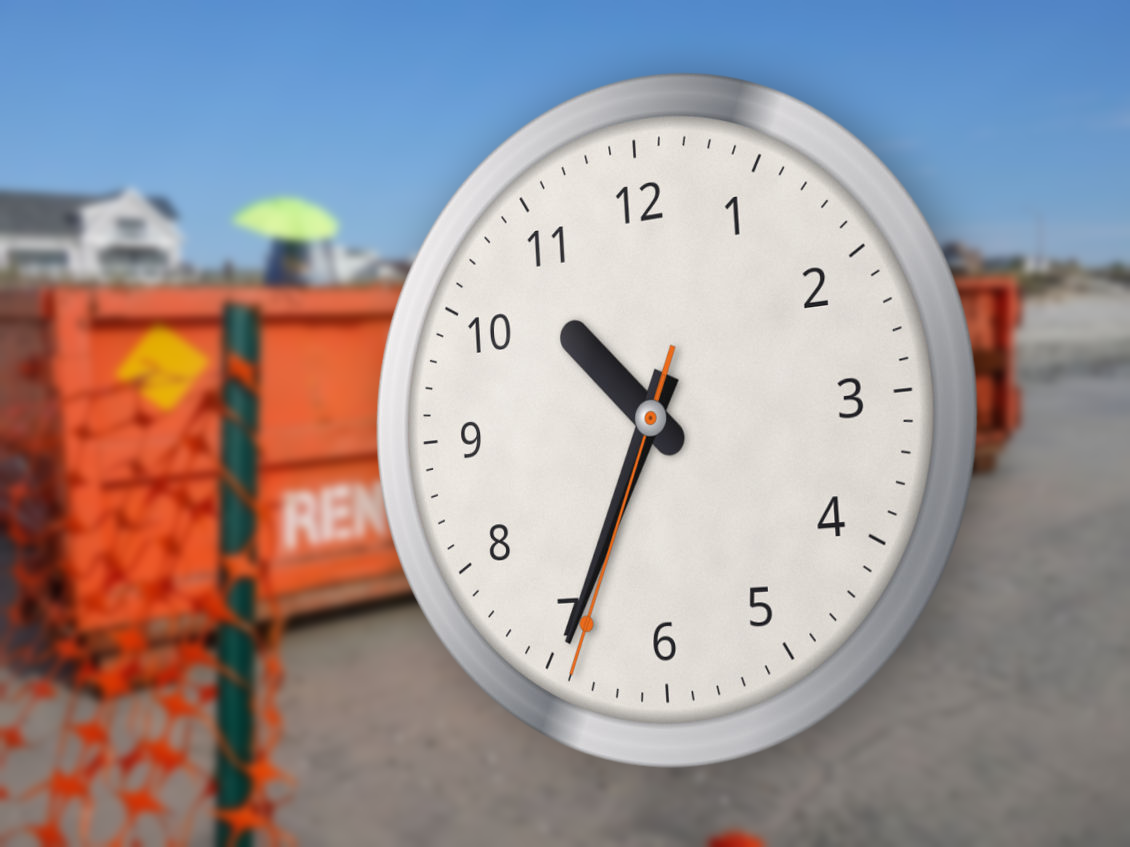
10h34m34s
